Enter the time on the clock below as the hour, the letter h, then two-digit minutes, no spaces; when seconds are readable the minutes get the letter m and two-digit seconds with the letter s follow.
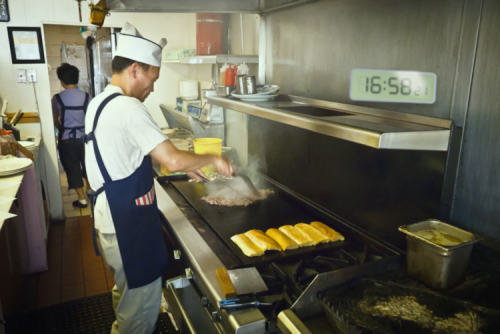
16h58
